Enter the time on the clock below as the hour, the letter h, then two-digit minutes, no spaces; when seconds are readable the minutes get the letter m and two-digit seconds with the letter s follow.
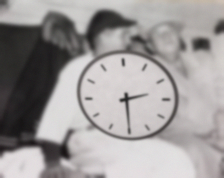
2h30
